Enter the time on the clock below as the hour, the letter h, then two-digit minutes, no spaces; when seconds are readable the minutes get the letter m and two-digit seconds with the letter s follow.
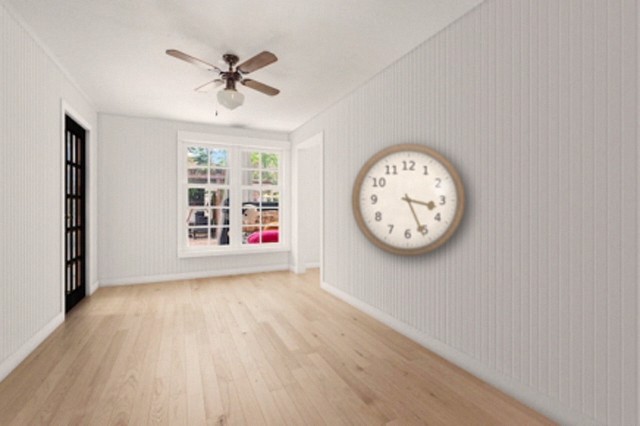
3h26
